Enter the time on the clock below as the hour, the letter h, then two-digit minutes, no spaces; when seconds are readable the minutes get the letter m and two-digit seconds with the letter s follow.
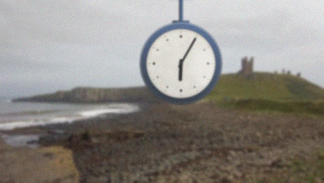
6h05
